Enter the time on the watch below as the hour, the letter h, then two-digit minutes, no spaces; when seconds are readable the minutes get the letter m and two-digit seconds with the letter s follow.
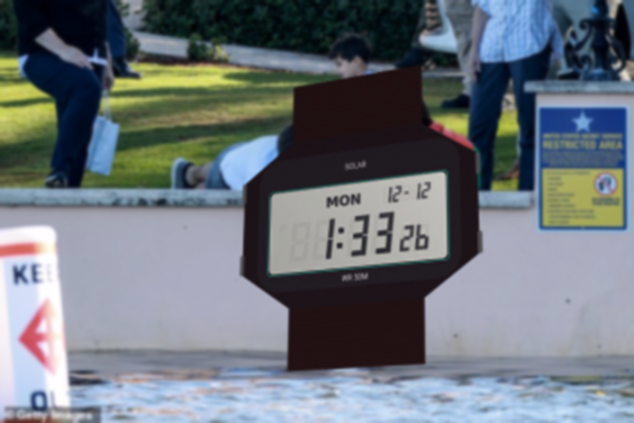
1h33m26s
